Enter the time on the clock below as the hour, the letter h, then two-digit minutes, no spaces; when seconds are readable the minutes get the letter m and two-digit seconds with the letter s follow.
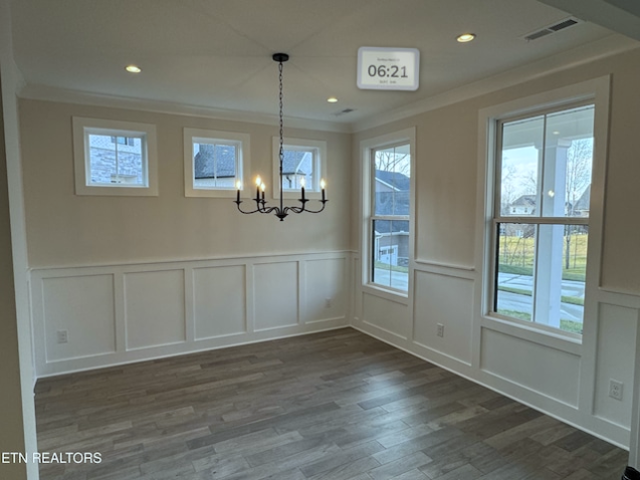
6h21
